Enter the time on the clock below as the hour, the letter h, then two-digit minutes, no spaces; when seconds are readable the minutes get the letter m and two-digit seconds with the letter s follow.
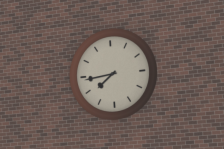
7h44
